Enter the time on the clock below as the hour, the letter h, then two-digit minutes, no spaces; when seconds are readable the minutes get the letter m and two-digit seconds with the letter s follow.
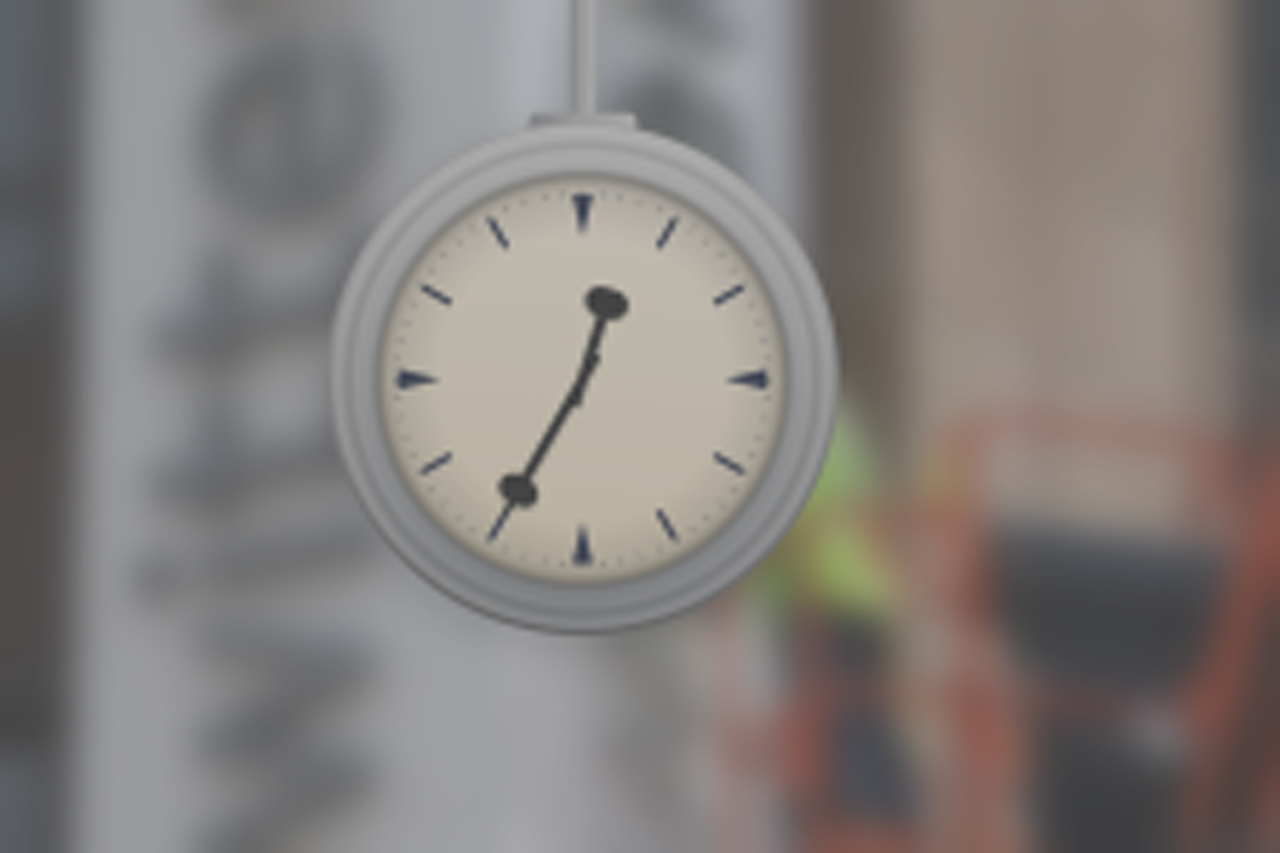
12h35
